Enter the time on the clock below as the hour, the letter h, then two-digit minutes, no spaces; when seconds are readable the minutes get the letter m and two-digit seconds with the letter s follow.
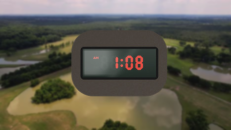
1h08
